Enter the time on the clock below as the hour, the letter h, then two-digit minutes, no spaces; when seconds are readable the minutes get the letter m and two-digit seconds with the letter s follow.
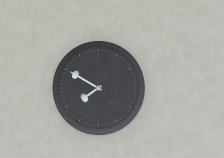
7h50
